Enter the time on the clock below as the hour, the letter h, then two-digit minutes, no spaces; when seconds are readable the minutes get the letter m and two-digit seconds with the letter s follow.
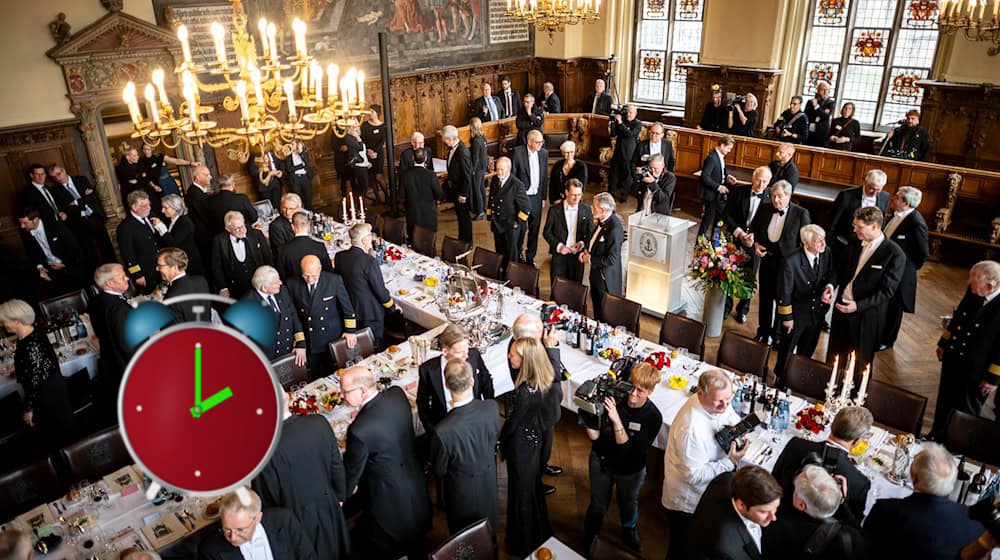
2h00
